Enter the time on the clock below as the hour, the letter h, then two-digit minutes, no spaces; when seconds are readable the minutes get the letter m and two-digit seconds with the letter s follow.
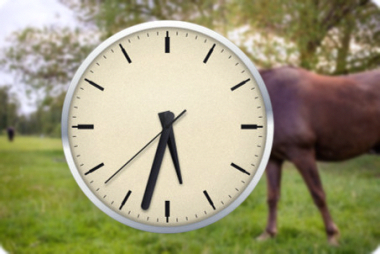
5h32m38s
